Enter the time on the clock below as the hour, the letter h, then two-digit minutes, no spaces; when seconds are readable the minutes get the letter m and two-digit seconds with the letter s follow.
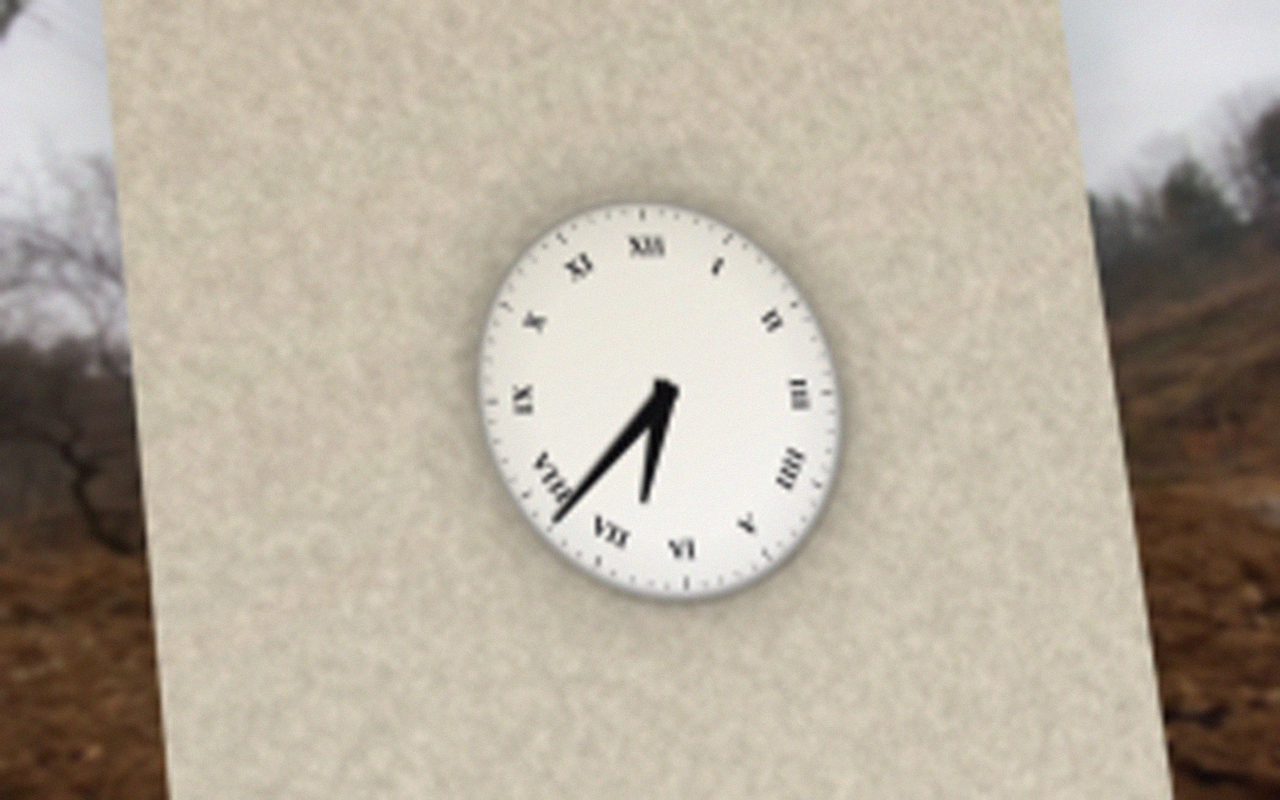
6h38
